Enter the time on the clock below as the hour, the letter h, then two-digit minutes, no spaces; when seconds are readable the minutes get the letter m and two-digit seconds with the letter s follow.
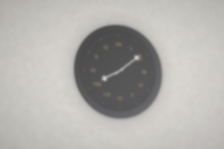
8h09
